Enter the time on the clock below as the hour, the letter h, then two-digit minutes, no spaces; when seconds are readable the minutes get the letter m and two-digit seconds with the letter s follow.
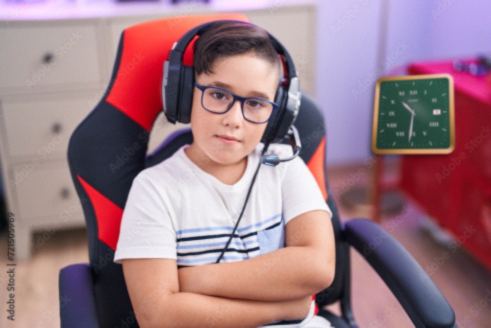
10h31
